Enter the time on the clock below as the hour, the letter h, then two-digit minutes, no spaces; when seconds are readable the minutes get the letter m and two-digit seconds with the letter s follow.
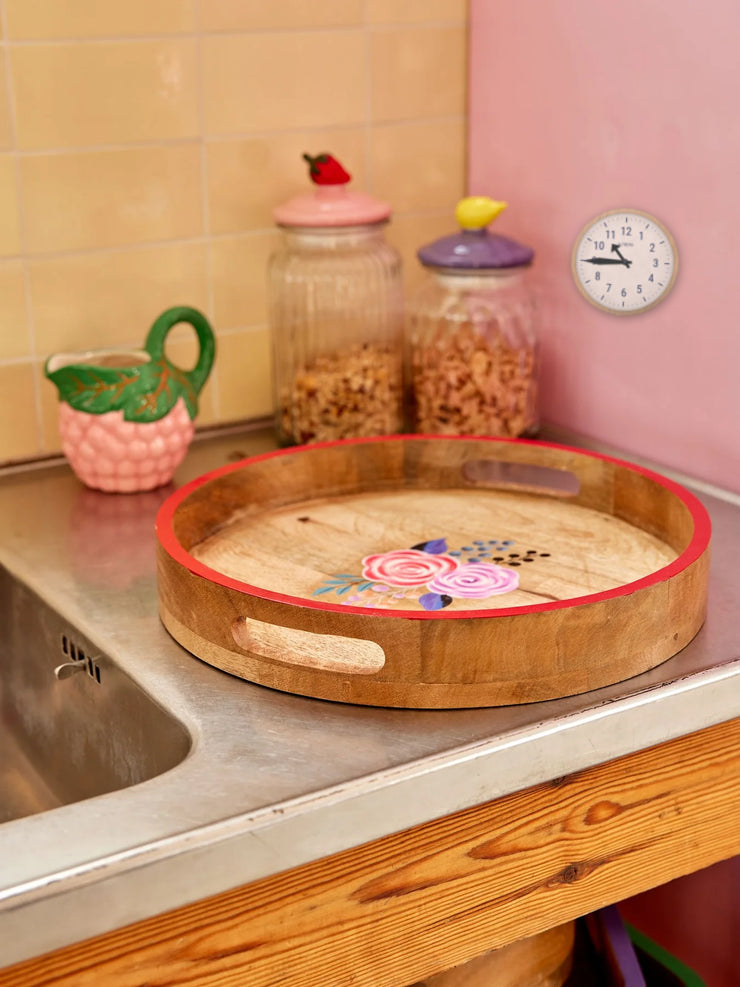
10h45
